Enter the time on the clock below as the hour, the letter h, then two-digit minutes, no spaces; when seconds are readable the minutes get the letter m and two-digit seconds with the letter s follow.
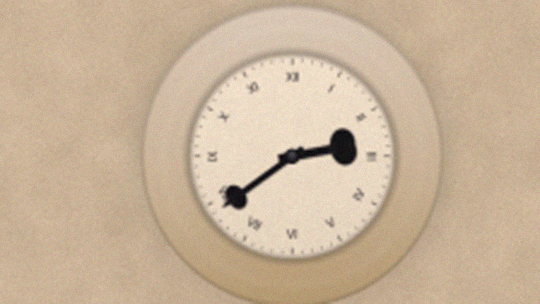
2h39
